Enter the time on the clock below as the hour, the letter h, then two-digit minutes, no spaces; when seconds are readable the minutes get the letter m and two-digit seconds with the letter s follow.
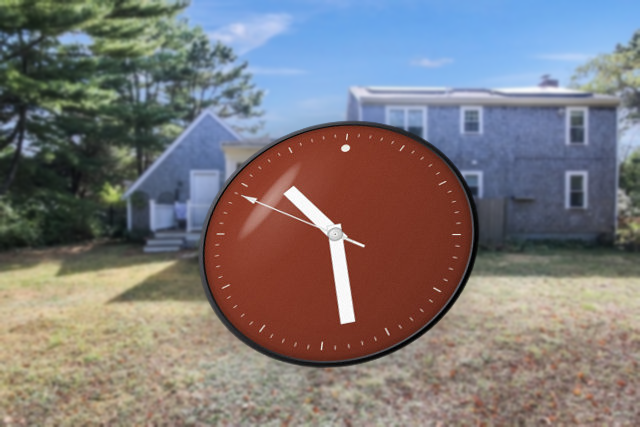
10h27m49s
